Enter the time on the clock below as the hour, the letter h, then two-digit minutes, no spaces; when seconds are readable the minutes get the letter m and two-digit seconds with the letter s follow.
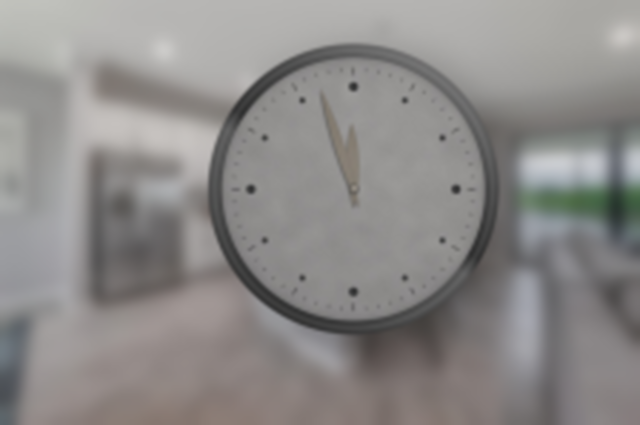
11h57
